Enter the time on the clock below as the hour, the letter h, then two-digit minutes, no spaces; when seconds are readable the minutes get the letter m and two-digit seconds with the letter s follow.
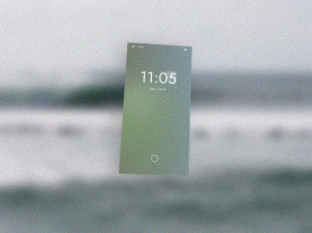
11h05
